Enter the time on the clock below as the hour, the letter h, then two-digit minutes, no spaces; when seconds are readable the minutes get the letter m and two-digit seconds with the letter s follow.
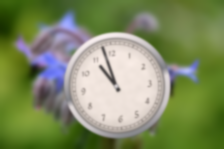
10h58
